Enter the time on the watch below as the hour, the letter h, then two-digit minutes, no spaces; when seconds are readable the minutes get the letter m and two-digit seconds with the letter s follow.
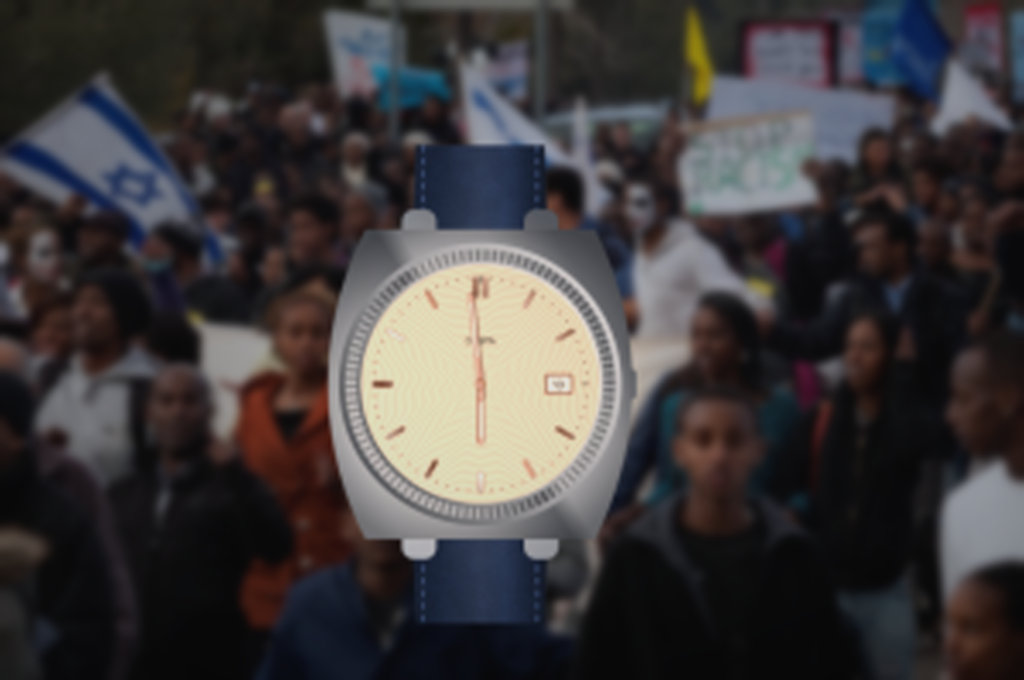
5h59
